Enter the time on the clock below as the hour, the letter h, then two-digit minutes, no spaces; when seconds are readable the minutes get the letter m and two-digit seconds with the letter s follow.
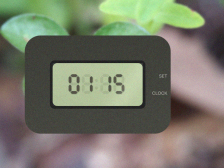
1h15
